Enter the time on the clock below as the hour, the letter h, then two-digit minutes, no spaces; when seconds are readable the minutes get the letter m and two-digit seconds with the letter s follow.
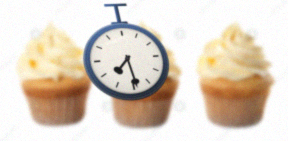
7h29
